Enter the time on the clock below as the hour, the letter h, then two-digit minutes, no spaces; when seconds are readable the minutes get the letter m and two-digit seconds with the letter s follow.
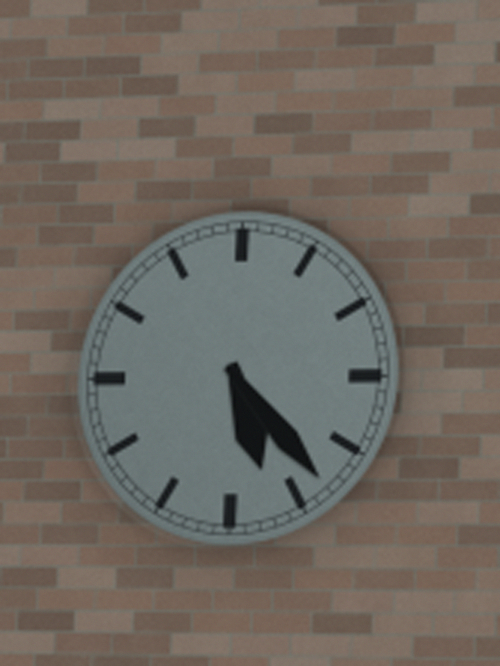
5h23
